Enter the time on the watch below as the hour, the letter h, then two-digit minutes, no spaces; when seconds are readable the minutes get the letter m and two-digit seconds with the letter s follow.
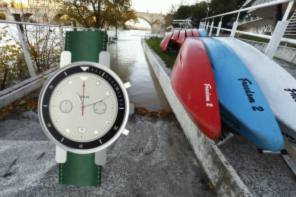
11h11
